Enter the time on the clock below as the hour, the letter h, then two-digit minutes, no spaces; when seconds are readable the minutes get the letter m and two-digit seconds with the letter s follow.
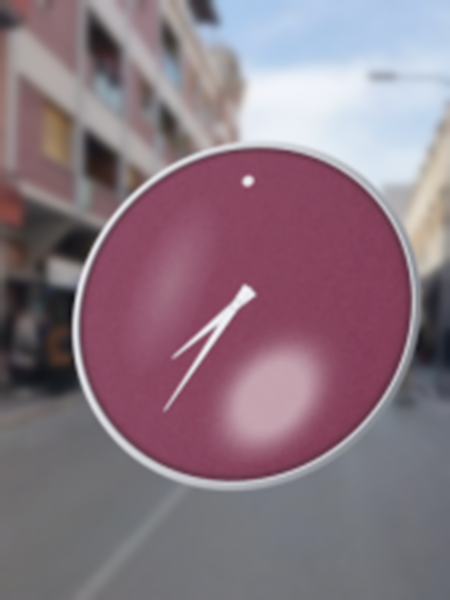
7h35
